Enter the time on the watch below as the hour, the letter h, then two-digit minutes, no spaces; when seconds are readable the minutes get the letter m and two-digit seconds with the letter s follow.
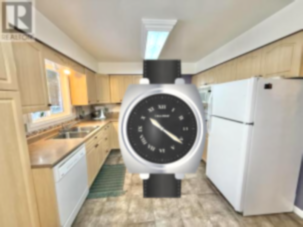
10h21
